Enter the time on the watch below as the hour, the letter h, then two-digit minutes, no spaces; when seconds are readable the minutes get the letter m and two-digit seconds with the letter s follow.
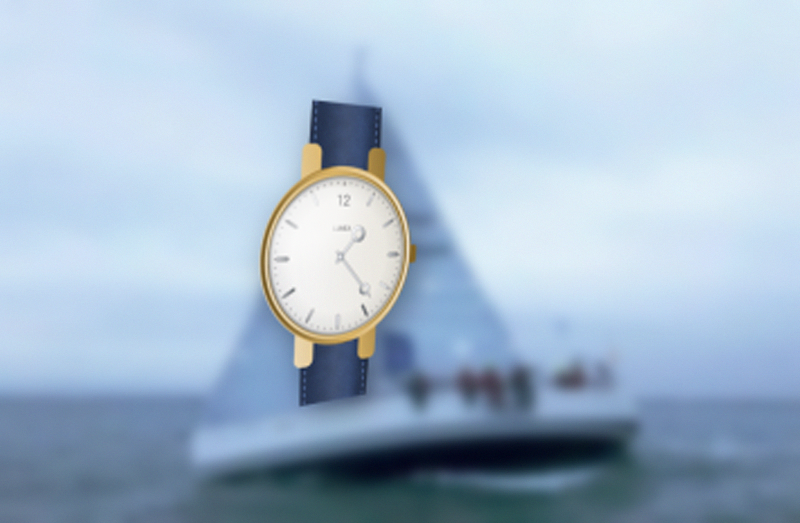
1h23
